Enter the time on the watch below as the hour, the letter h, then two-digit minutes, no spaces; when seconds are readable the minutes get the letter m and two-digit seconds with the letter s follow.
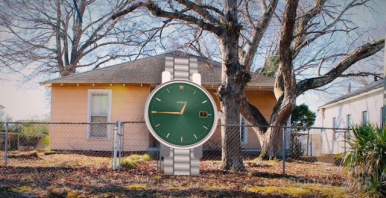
12h45
